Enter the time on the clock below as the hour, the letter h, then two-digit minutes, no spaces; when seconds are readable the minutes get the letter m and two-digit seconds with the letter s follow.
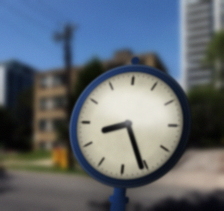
8h26
